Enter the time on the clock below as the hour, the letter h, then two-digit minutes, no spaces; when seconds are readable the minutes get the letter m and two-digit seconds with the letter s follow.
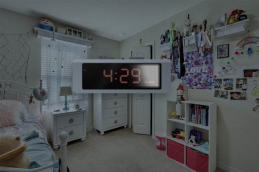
4h29
